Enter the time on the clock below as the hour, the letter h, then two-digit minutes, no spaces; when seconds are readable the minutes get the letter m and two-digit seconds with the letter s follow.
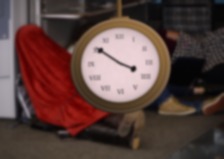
3h51
